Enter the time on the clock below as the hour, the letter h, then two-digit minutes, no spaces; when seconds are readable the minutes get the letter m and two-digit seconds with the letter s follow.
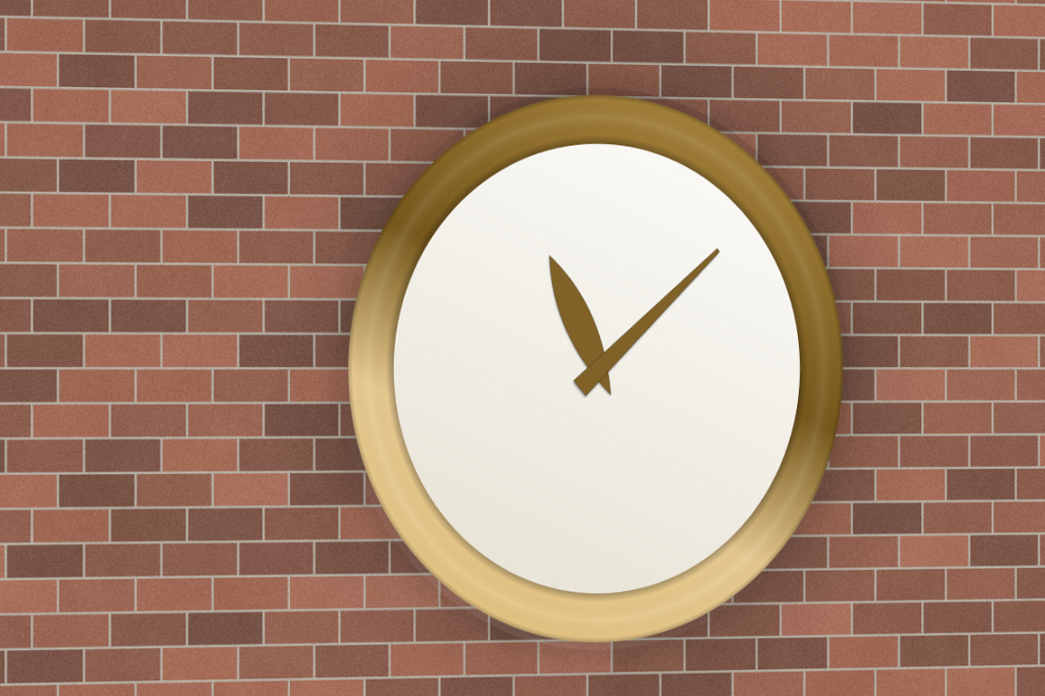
11h08
